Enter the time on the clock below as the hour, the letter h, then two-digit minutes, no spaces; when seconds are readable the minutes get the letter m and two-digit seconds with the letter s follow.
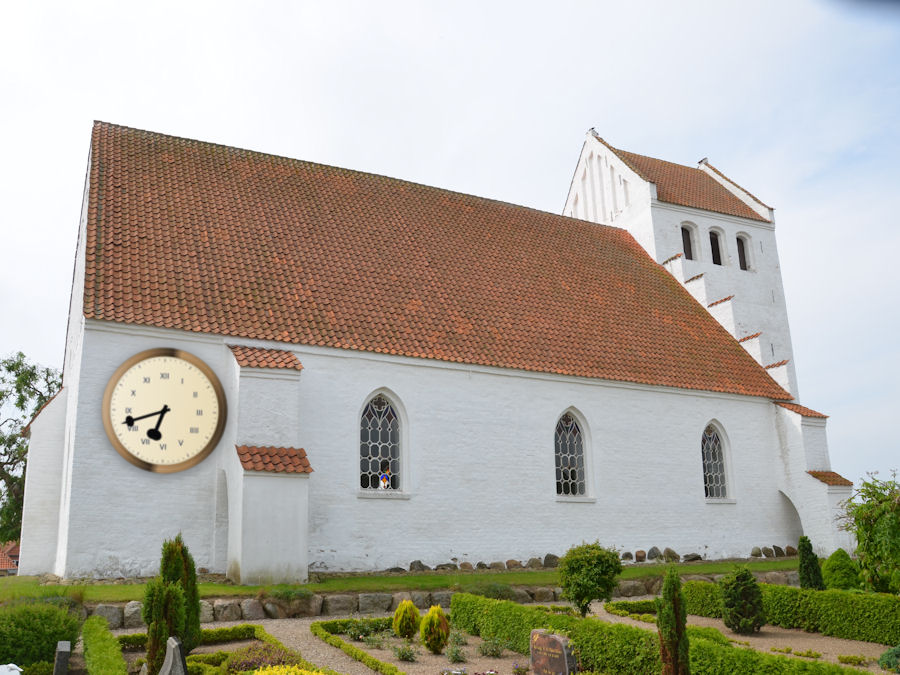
6h42
